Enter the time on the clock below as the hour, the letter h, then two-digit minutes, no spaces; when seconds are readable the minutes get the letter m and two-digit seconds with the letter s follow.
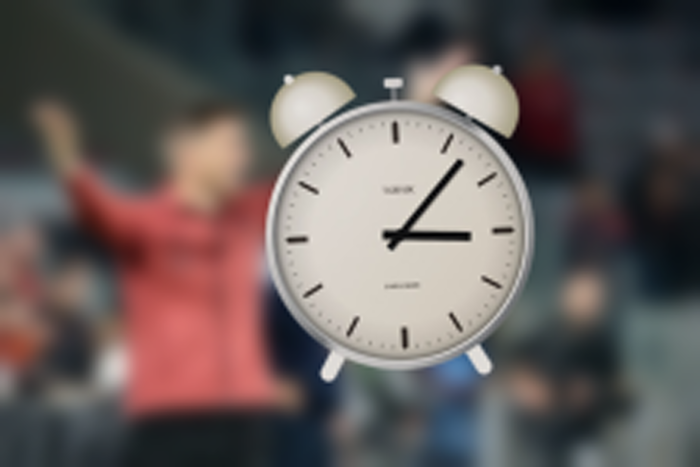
3h07
